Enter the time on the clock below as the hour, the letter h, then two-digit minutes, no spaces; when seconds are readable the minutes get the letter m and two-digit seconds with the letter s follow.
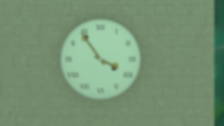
3h54
